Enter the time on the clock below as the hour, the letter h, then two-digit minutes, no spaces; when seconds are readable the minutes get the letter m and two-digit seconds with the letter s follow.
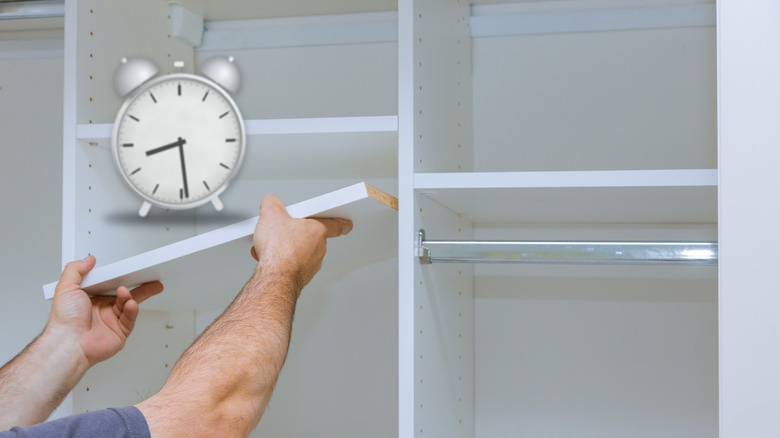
8h29
